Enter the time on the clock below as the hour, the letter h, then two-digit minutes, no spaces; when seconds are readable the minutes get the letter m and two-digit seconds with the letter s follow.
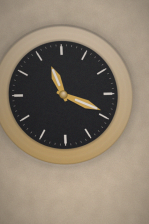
11h19
